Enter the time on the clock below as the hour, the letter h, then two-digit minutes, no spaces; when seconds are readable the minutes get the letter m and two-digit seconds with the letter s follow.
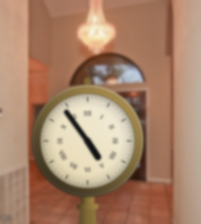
4h54
